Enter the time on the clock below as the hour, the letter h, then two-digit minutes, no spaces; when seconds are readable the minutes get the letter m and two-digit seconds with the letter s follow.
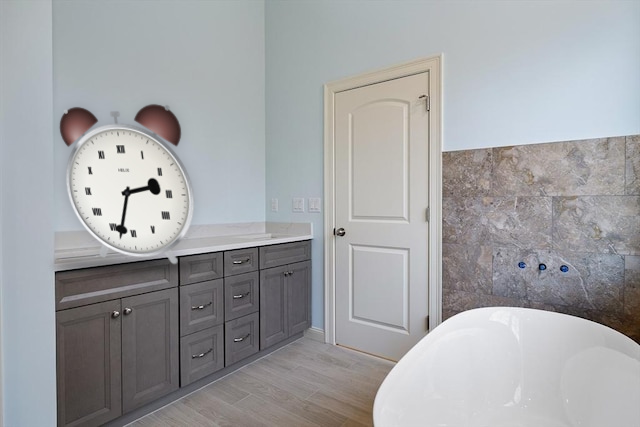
2h33
